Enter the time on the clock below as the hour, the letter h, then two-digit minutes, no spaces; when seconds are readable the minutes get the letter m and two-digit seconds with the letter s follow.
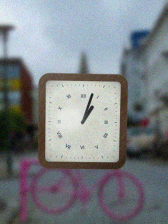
1h03
